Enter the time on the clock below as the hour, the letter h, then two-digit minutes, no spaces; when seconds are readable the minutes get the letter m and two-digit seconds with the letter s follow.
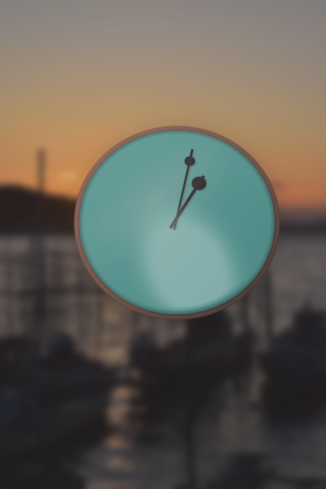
1h02
